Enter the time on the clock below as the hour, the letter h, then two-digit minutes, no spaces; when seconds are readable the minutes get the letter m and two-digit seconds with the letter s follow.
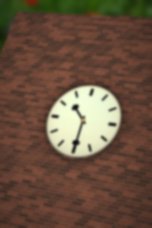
10h30
